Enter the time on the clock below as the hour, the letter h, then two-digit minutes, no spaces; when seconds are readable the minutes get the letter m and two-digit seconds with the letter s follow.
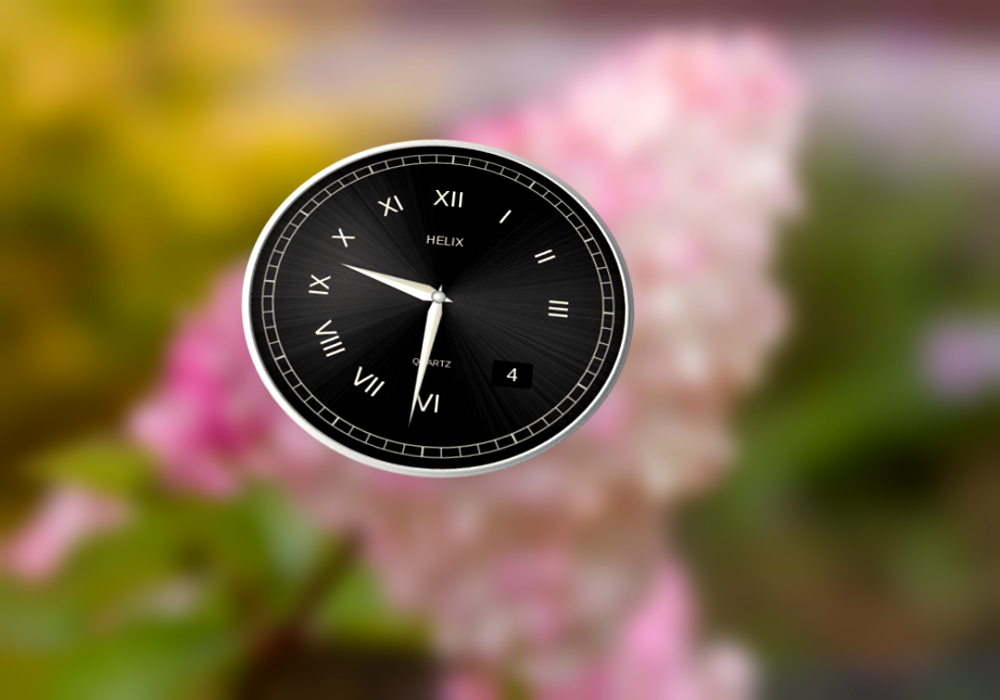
9h31
